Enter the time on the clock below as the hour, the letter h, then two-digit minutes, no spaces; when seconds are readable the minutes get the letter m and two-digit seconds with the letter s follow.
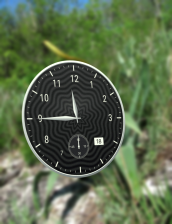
11h45
